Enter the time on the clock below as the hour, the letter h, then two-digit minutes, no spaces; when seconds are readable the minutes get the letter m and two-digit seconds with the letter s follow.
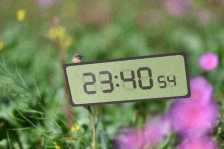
23h40m54s
